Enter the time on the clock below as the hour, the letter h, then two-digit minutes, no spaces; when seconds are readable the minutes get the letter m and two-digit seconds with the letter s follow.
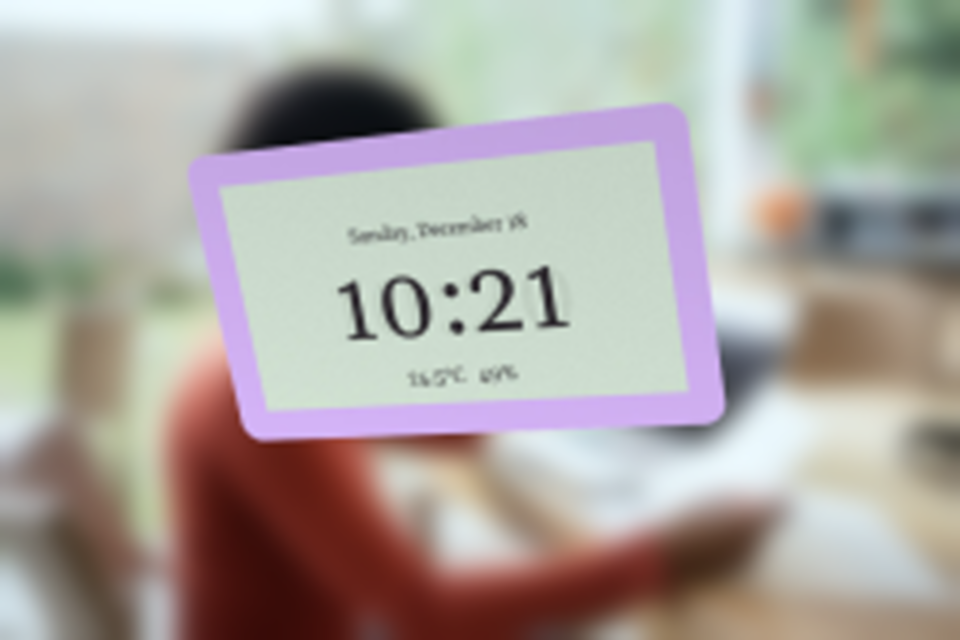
10h21
